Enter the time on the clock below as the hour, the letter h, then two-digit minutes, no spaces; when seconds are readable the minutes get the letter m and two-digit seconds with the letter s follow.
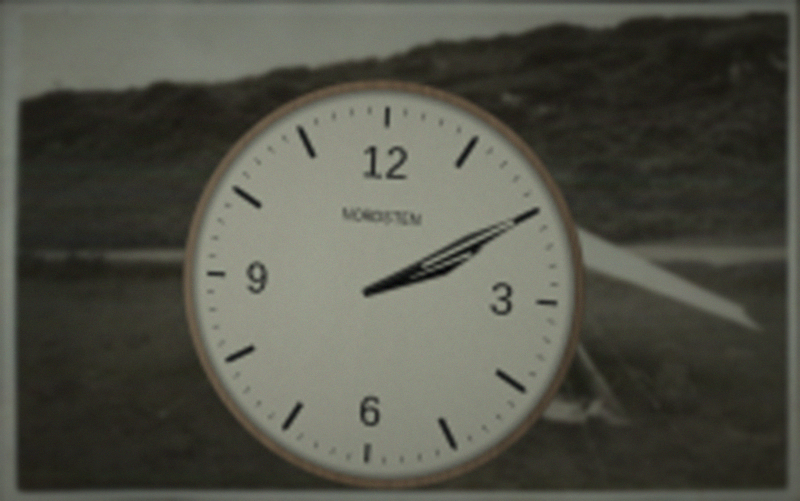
2h10
